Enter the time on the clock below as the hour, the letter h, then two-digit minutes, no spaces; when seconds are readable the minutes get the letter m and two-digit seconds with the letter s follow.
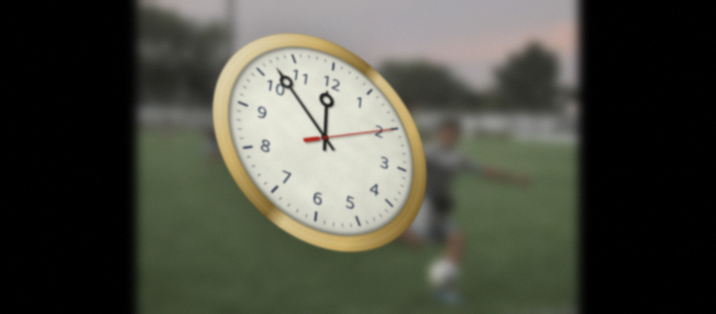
11h52m10s
